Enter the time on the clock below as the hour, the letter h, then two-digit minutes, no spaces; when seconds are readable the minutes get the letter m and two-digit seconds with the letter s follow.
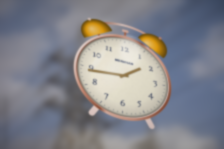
1h44
